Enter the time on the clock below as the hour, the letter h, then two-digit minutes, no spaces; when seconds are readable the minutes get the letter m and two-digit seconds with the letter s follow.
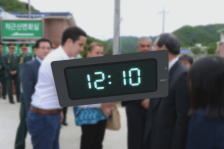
12h10
